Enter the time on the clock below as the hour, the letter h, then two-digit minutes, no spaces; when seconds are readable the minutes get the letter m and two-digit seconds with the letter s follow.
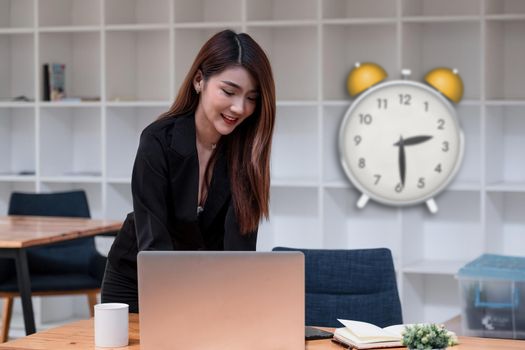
2h29
